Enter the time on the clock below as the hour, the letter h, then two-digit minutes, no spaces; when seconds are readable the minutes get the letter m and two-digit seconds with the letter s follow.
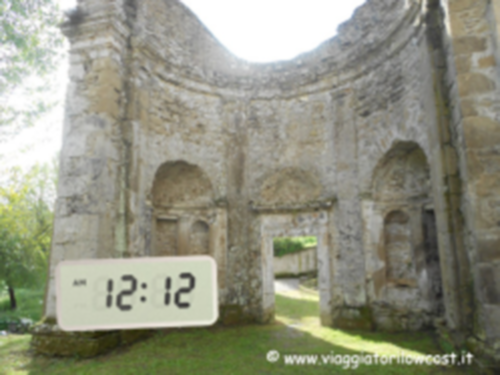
12h12
